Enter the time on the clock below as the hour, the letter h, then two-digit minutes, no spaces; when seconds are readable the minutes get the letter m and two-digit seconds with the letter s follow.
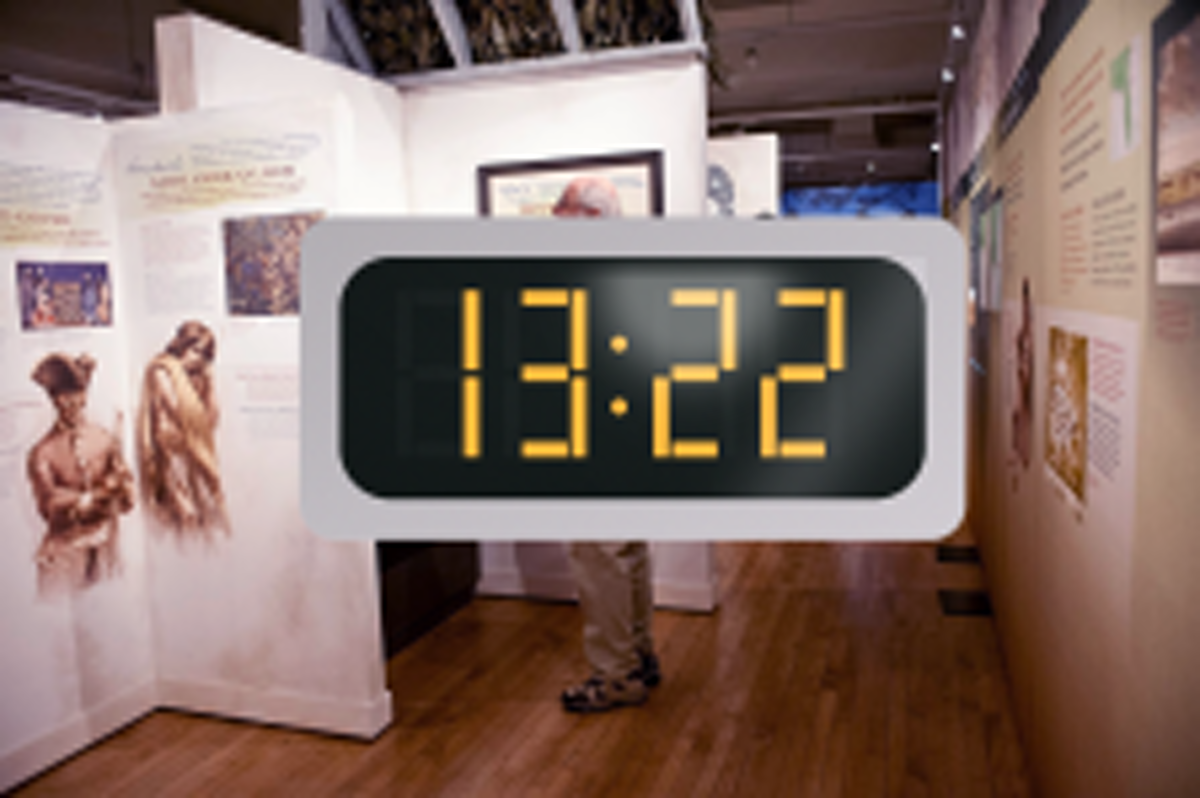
13h22
